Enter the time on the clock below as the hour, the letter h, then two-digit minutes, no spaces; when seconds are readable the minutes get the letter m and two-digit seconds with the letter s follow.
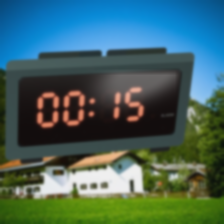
0h15
